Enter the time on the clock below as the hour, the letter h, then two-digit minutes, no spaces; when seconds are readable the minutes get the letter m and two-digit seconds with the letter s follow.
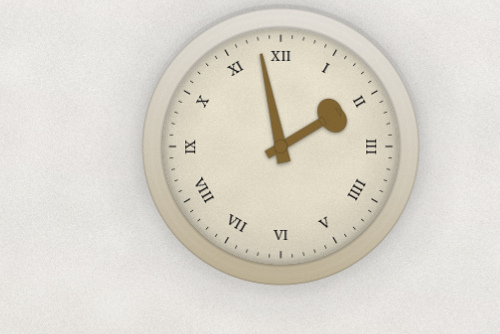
1h58
